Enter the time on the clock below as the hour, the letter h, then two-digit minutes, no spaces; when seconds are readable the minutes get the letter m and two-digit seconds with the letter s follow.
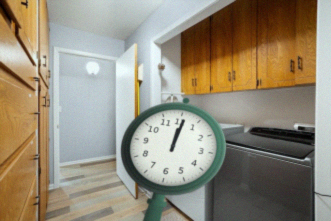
12h01
